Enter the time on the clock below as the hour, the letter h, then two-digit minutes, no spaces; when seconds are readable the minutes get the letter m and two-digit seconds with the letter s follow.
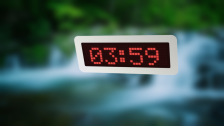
3h59
